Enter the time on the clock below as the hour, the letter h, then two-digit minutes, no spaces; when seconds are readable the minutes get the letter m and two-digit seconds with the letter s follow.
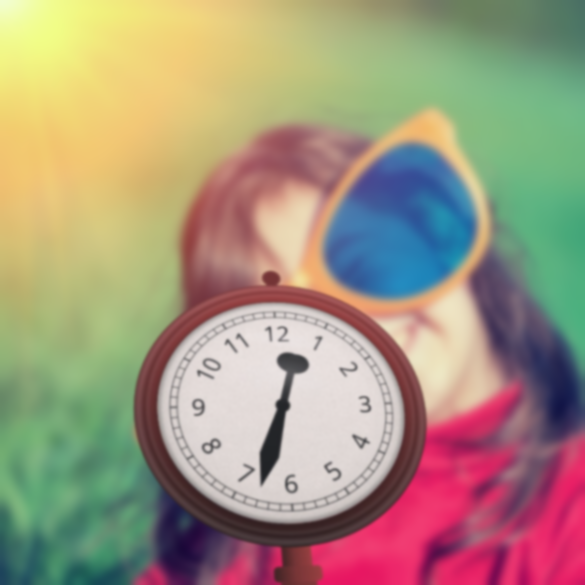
12h33
